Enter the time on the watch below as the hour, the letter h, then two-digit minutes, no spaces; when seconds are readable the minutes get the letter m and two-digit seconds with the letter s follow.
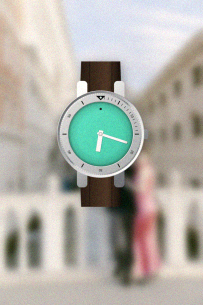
6h18
